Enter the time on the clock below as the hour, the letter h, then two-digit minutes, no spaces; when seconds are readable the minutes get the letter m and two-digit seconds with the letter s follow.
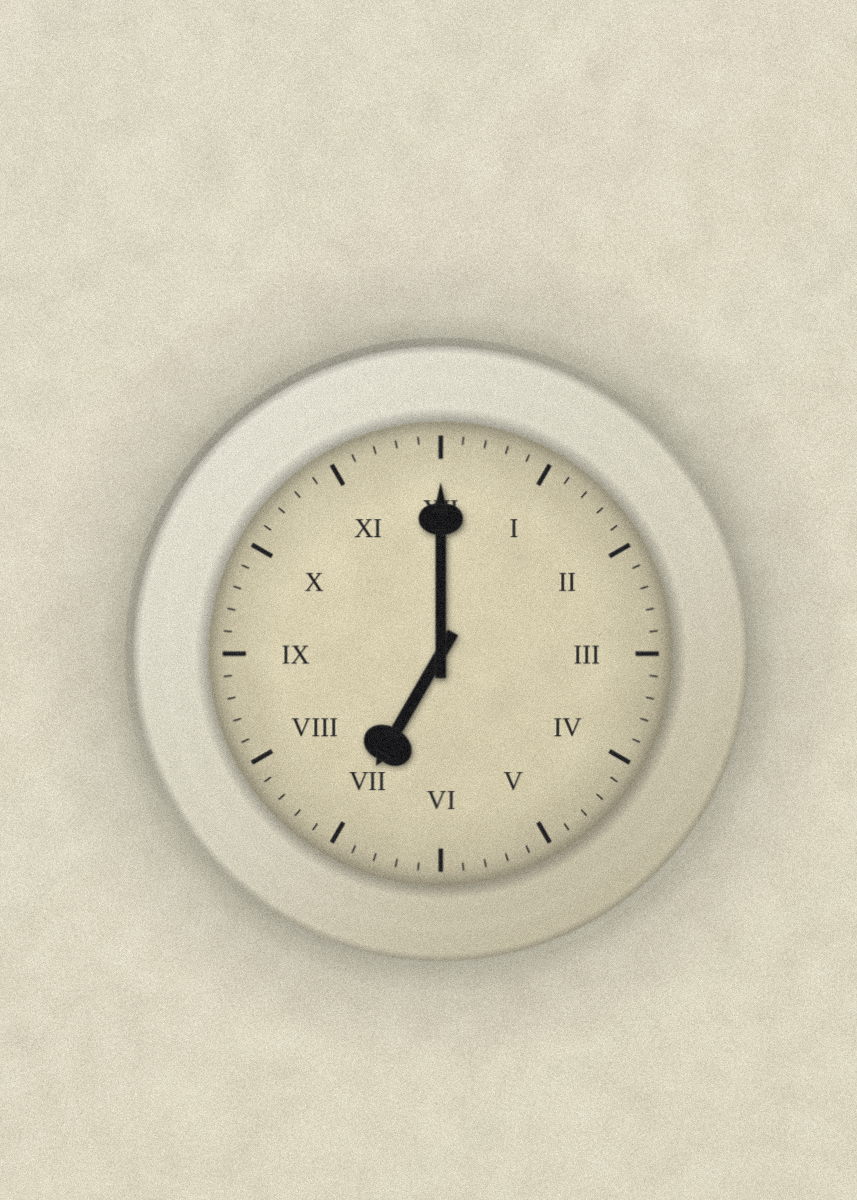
7h00
